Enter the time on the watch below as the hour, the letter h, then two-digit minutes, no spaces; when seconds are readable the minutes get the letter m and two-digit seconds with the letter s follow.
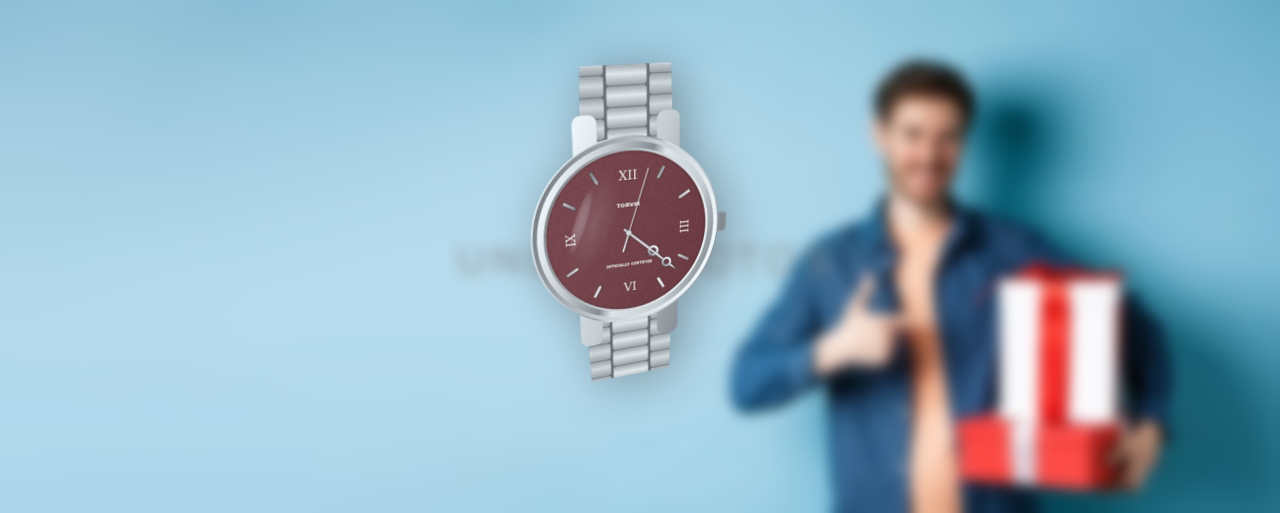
4h22m03s
